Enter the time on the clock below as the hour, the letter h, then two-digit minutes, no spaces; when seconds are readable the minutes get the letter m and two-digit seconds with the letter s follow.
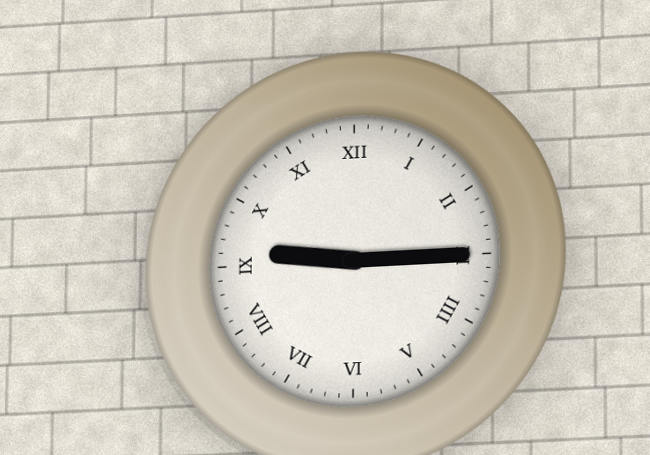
9h15
